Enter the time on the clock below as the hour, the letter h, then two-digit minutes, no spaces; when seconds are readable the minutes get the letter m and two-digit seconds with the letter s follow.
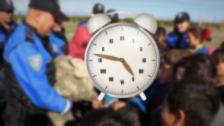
4h47
